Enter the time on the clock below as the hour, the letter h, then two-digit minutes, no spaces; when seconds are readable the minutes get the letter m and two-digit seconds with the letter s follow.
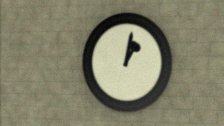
1h02
